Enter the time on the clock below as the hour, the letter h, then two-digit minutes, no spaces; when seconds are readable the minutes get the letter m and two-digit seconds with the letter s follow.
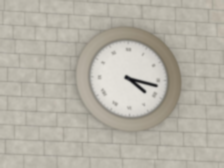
4h17
